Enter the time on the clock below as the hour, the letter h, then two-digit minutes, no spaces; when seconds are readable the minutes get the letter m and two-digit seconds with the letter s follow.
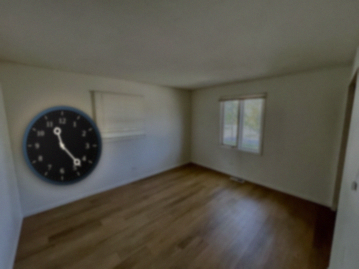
11h23
